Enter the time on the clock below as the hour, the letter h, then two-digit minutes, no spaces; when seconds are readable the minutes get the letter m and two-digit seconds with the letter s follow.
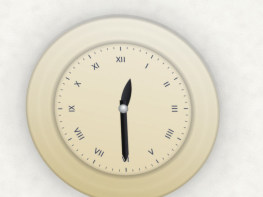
12h30
